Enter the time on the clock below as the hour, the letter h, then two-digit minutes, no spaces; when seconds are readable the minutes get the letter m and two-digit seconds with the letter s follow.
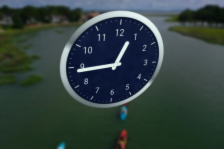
12h44
